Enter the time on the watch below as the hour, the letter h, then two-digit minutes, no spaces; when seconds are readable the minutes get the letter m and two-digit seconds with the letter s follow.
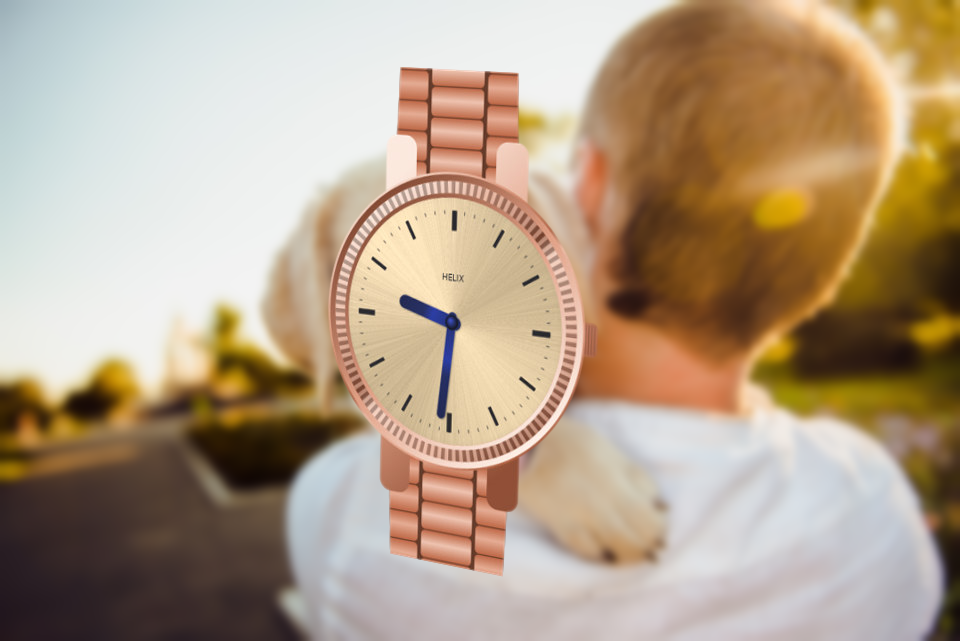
9h31
